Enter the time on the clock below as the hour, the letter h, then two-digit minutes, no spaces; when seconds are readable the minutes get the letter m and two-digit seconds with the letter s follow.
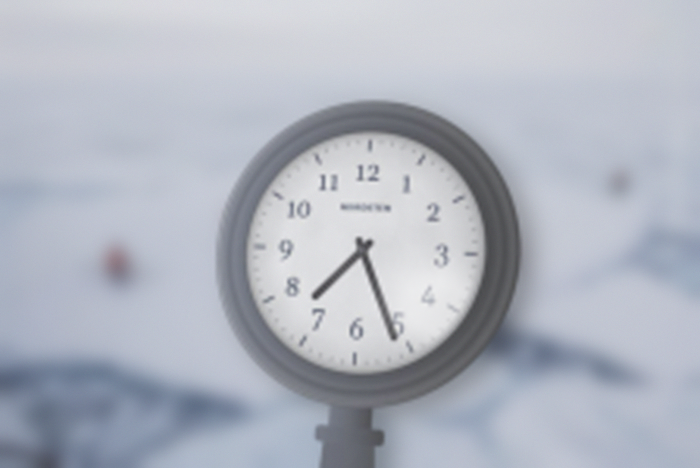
7h26
